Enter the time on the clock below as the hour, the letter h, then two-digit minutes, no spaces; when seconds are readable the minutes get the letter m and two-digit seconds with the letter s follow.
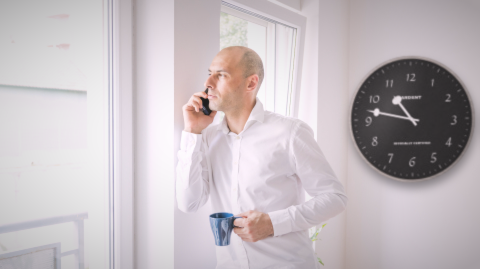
10h47
